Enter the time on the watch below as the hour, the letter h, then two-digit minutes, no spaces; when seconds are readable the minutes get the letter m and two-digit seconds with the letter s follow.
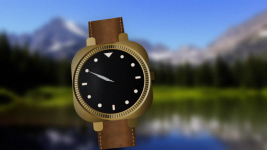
9h50
